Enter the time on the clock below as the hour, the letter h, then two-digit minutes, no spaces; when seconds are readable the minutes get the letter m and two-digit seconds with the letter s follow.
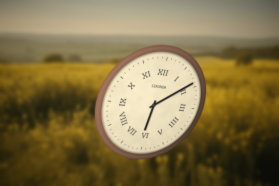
6h09
